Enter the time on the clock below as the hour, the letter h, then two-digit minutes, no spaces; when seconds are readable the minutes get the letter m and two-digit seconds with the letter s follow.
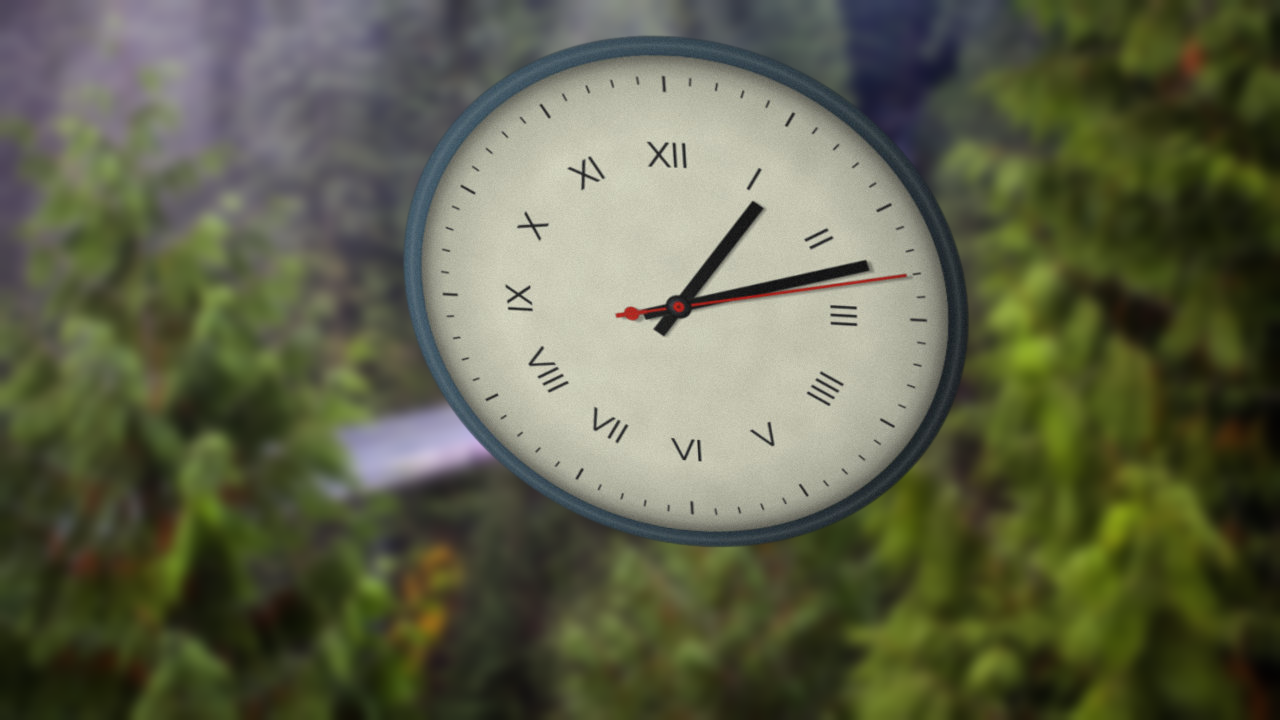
1h12m13s
